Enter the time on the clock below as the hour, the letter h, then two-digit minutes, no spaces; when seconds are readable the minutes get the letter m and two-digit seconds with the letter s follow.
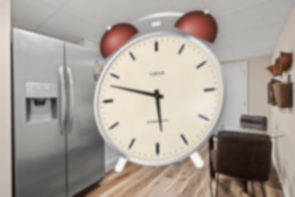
5h48
